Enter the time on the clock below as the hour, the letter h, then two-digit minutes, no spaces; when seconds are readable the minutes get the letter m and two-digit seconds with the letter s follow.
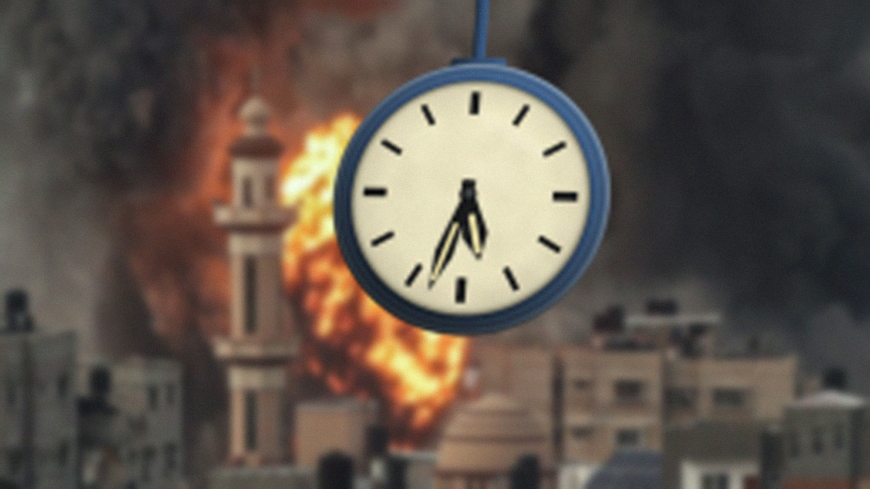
5h33
